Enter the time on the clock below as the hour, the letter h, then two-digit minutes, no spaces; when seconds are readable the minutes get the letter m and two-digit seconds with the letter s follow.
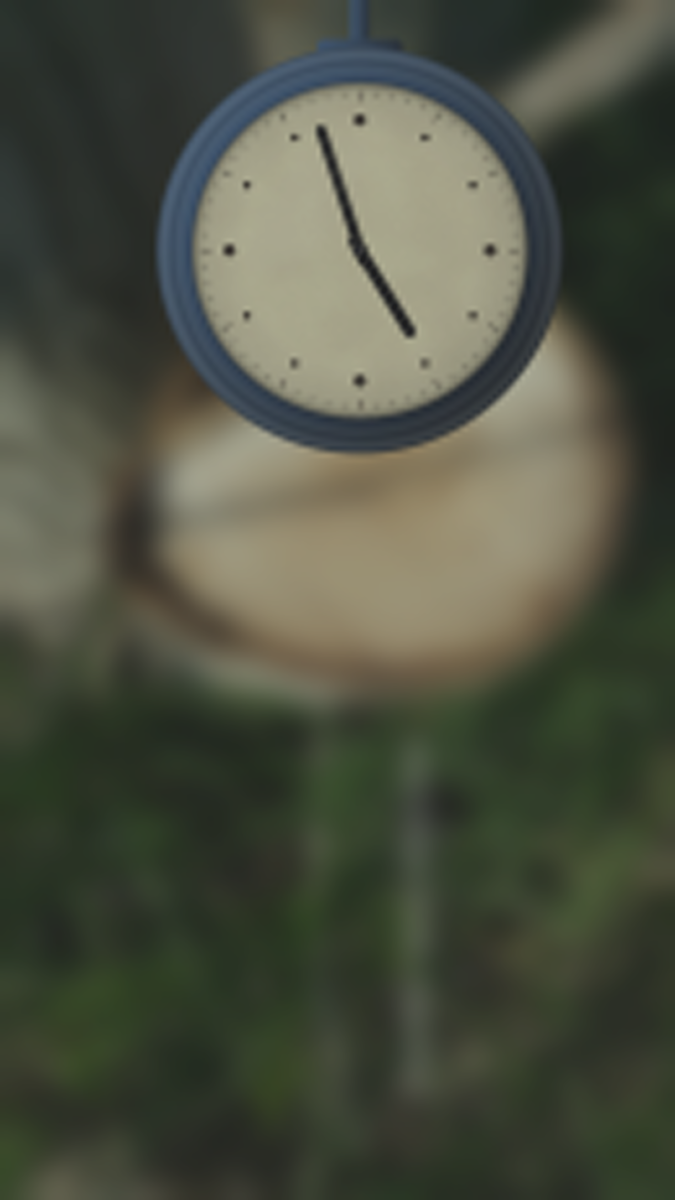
4h57
